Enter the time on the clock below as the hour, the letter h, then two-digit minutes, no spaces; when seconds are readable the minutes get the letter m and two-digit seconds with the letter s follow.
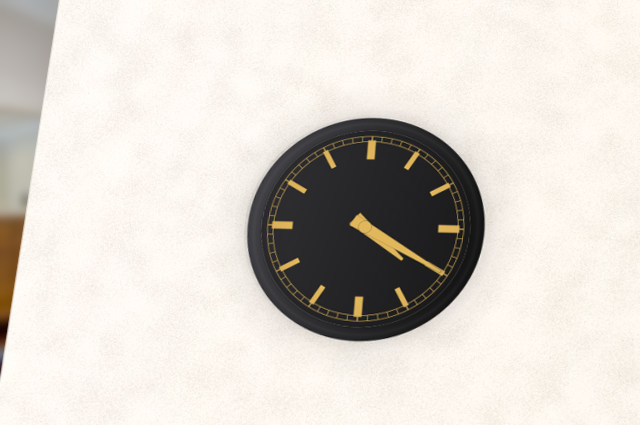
4h20
